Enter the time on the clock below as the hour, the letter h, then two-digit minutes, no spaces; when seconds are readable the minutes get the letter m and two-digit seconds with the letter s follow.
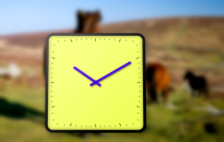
10h10
